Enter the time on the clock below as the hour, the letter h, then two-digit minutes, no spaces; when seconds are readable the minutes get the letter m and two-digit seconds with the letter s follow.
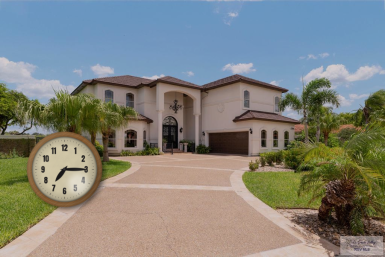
7h15
